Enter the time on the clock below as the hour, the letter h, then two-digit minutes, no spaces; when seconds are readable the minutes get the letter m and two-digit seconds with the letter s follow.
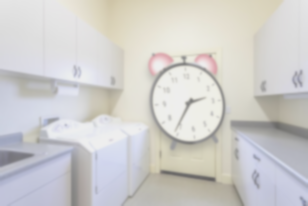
2h36
